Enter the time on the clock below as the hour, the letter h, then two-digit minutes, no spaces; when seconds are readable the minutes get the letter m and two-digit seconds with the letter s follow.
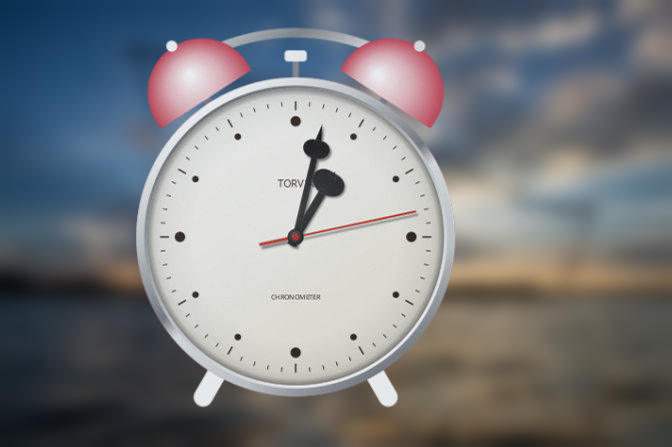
1h02m13s
